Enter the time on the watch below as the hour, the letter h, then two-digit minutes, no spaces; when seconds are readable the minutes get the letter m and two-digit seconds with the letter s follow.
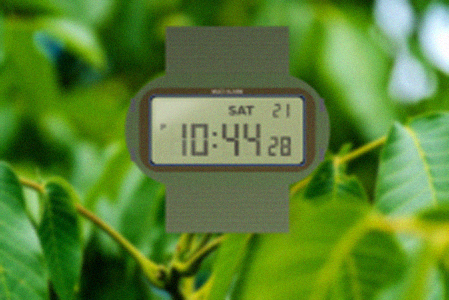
10h44m28s
